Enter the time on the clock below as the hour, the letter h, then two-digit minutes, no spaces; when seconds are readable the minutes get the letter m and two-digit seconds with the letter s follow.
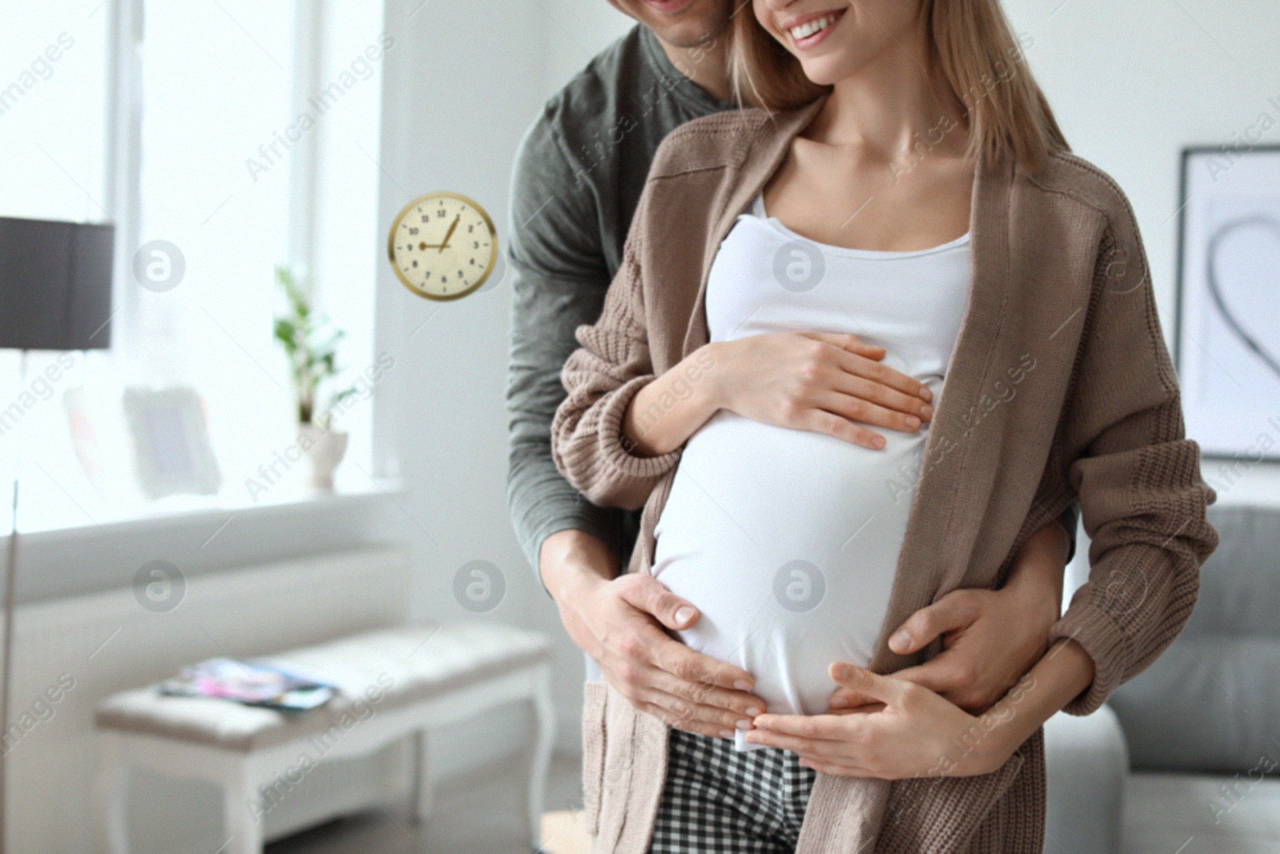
9h05
